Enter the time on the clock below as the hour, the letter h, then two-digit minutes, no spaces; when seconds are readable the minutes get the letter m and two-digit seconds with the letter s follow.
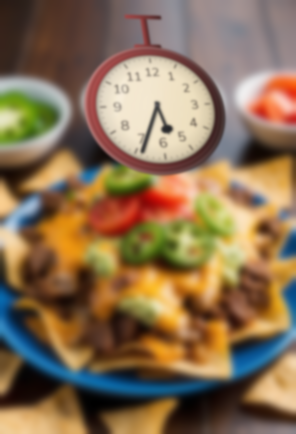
5h34
